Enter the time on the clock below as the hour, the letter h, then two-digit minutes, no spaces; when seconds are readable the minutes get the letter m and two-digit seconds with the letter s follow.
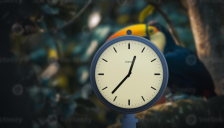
12h37
